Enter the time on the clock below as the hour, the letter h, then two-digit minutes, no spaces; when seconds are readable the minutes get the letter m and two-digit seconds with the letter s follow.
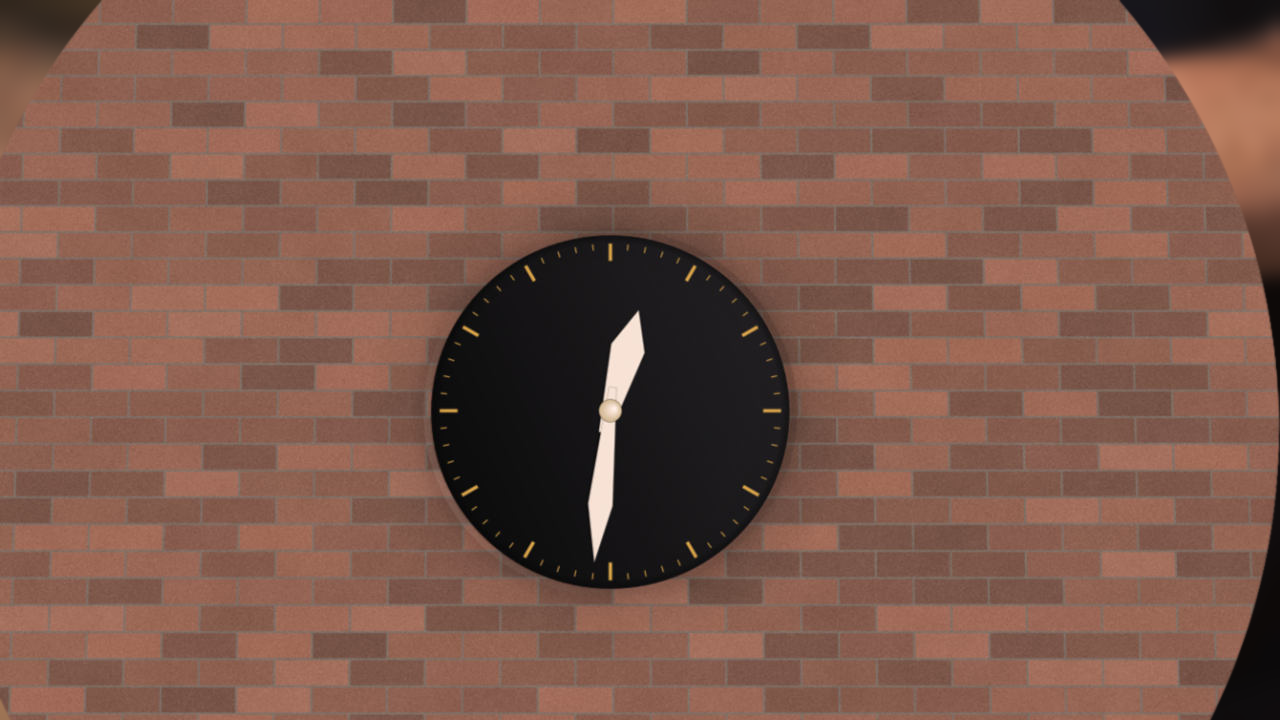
12h31
